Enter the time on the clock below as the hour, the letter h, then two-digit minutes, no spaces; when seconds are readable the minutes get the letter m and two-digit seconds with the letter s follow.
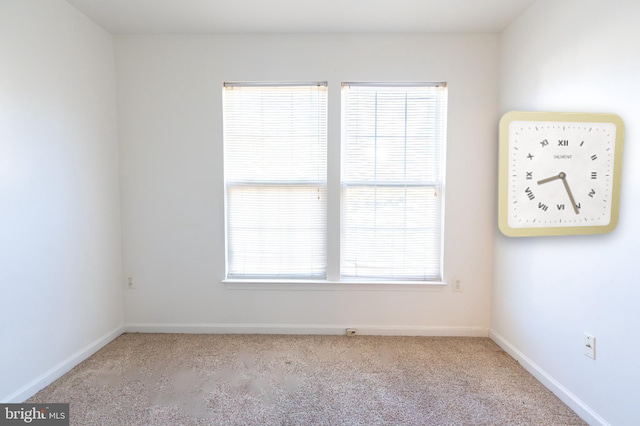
8h26
